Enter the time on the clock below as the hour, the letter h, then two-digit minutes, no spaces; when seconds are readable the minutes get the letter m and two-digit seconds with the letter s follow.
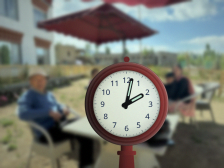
2h02
